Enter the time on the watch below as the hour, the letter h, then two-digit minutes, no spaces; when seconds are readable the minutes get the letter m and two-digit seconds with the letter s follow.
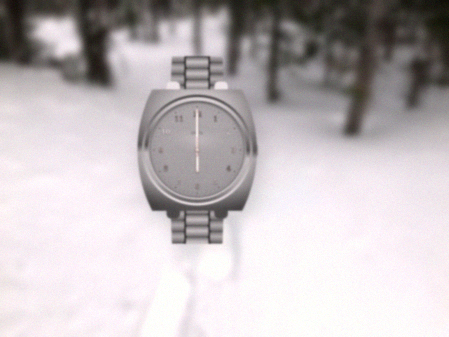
6h00
